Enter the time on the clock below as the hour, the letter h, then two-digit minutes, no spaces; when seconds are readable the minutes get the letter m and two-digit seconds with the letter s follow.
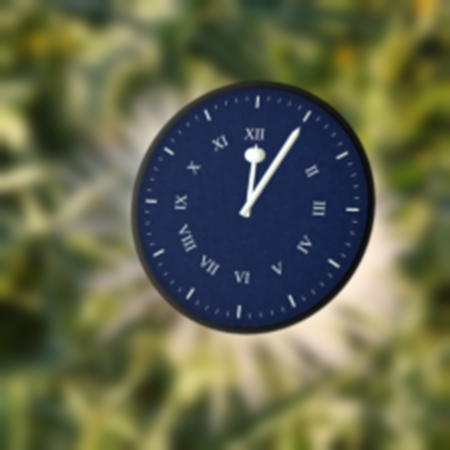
12h05
